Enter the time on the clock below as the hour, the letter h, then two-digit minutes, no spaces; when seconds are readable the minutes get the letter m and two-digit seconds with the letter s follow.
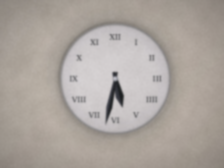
5h32
